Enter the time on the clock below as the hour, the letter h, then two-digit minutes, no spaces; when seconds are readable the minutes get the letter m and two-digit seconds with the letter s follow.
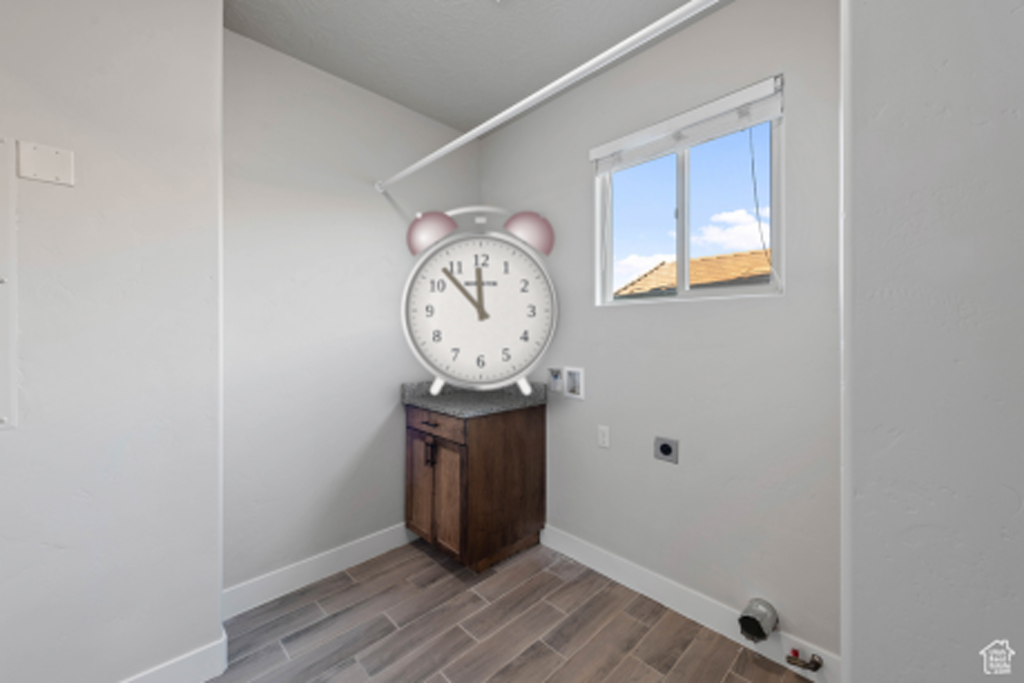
11h53
